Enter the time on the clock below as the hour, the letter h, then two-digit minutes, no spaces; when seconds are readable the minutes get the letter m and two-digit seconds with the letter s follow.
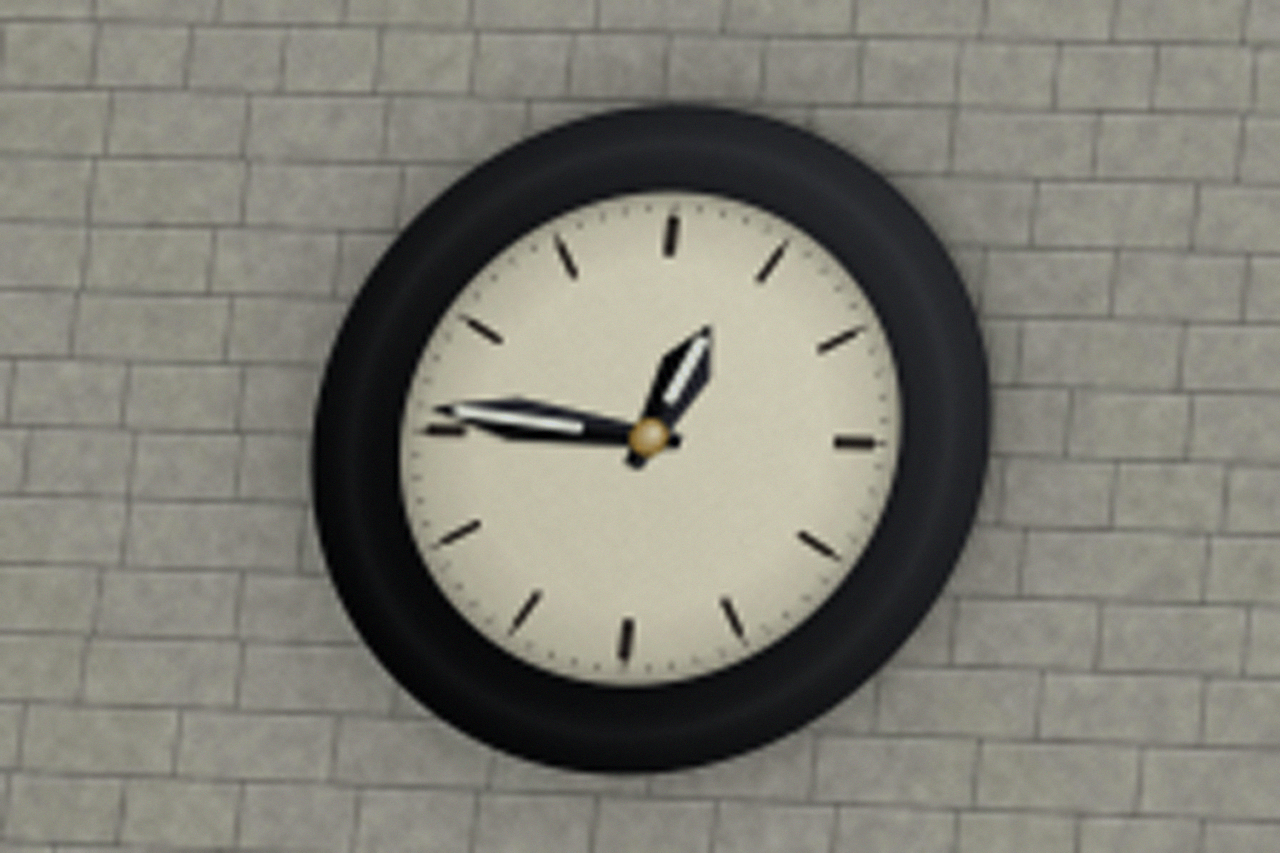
12h46
